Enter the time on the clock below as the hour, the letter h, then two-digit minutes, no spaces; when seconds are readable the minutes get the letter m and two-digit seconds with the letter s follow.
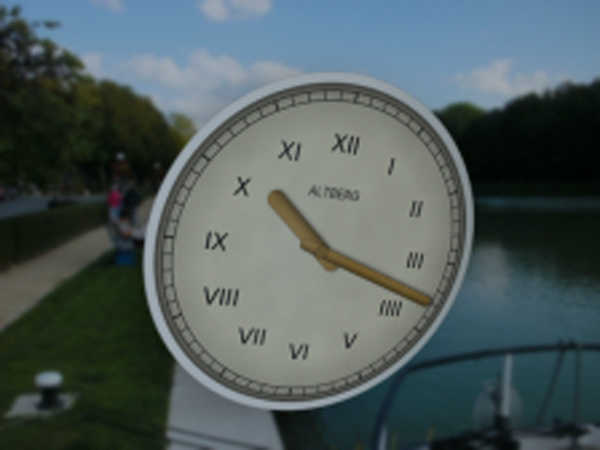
10h18
